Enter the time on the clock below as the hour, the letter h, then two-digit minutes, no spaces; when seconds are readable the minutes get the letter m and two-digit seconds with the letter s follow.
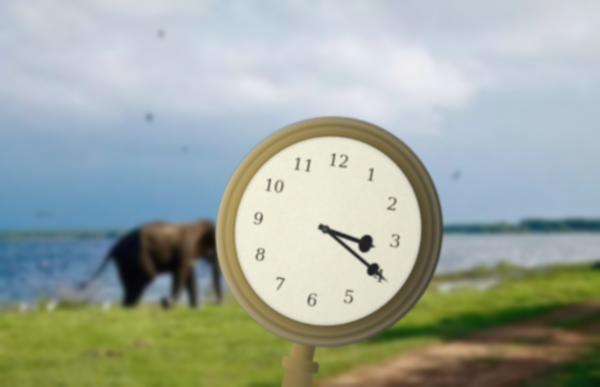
3h20
